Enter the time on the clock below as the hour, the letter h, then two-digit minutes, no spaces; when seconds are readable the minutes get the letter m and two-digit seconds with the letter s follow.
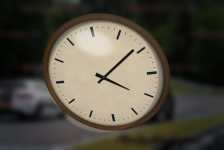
4h09
